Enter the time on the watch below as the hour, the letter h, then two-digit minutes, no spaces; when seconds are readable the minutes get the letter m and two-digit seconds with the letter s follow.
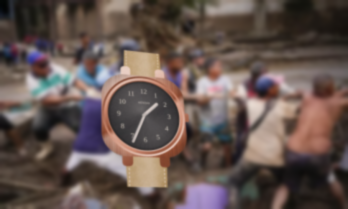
1h34
